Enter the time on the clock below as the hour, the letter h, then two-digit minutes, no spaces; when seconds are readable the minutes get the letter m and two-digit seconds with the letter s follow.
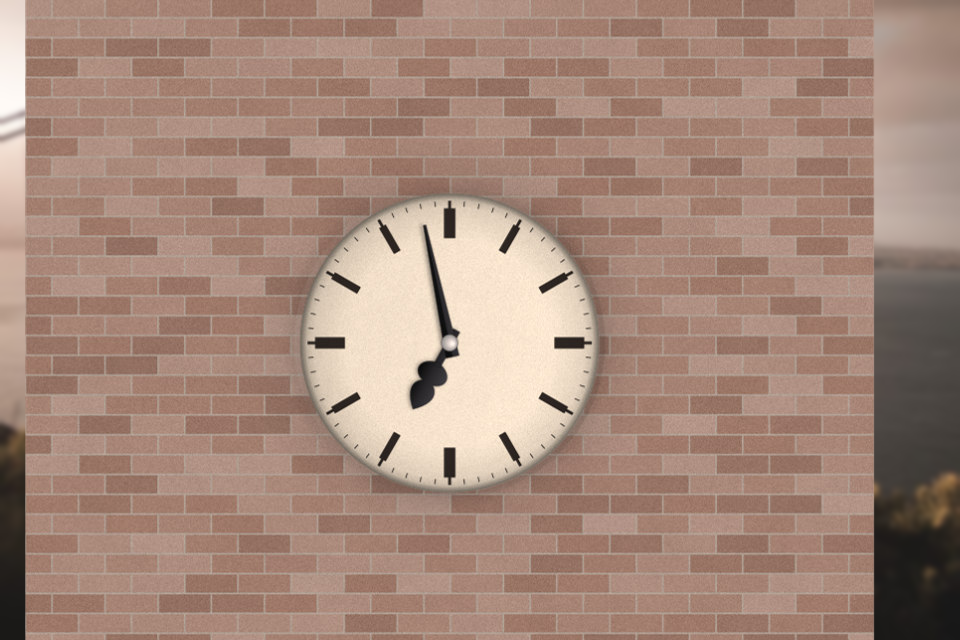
6h58
